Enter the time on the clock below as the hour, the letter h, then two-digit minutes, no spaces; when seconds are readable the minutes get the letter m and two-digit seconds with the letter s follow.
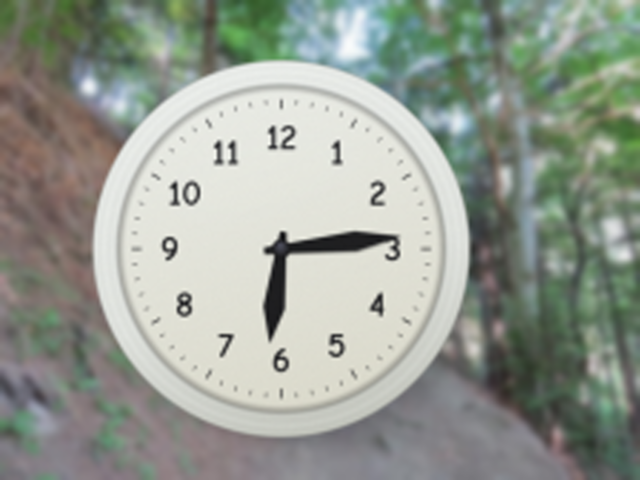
6h14
